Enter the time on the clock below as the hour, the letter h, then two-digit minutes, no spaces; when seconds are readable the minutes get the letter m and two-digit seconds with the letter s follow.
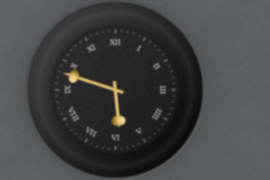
5h48
